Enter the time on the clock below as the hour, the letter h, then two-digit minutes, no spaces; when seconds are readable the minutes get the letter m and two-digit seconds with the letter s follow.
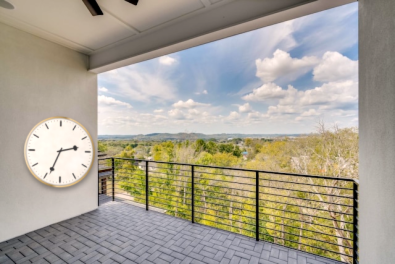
2h34
